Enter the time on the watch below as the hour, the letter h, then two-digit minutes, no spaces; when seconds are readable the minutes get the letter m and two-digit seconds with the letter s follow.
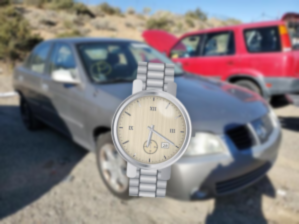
6h20
